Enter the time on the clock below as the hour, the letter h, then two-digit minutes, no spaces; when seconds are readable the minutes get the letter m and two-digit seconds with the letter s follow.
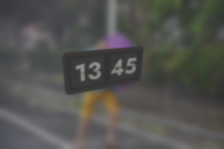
13h45
